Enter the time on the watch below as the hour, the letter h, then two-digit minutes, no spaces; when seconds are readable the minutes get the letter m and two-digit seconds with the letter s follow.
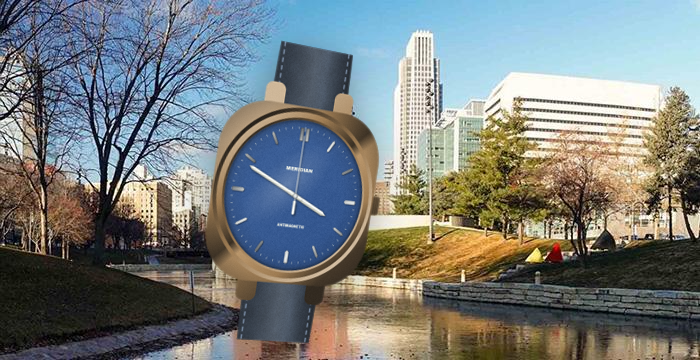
3h49m00s
